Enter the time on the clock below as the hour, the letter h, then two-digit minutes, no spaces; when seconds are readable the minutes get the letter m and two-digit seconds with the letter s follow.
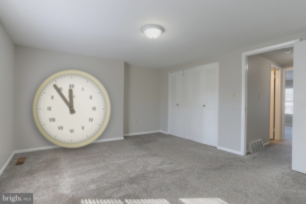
11h54
